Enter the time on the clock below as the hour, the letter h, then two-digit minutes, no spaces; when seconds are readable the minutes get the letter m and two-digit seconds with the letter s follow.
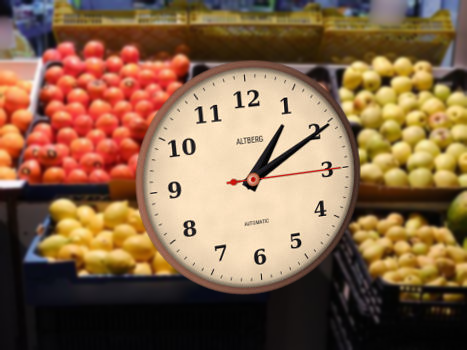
1h10m15s
